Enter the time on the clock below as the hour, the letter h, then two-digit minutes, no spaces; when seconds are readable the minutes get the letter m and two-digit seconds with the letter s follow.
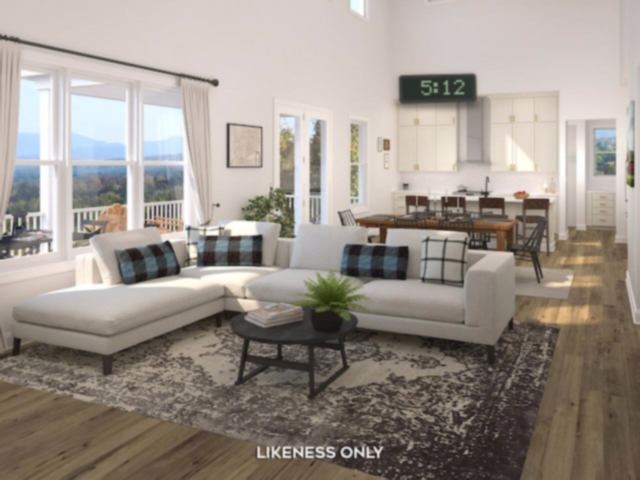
5h12
